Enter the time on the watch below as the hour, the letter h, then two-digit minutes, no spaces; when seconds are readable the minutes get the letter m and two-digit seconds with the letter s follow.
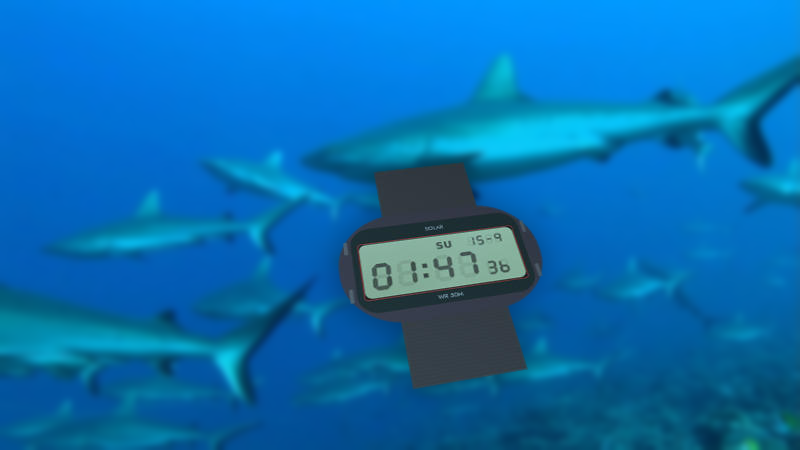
1h47m36s
